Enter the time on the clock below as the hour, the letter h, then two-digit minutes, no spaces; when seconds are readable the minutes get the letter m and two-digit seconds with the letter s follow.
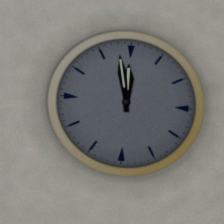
11h58
